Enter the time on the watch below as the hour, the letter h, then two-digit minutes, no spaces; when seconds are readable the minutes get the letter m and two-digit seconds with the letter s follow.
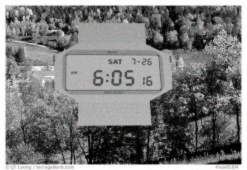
6h05m16s
